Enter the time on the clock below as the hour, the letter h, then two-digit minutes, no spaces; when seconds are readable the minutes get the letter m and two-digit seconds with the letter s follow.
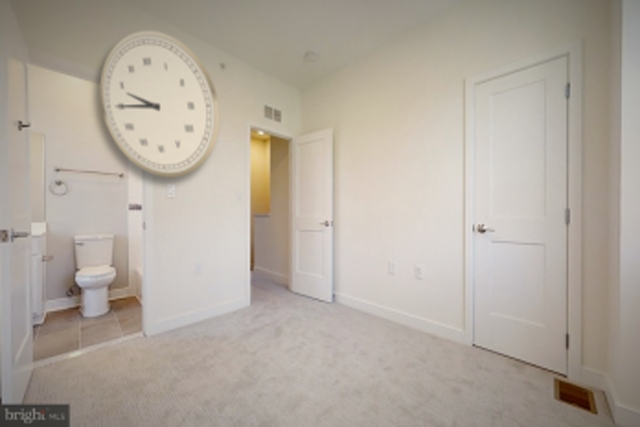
9h45
